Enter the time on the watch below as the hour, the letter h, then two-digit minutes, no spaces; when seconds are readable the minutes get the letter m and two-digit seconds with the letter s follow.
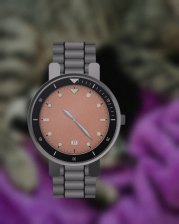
10h23
